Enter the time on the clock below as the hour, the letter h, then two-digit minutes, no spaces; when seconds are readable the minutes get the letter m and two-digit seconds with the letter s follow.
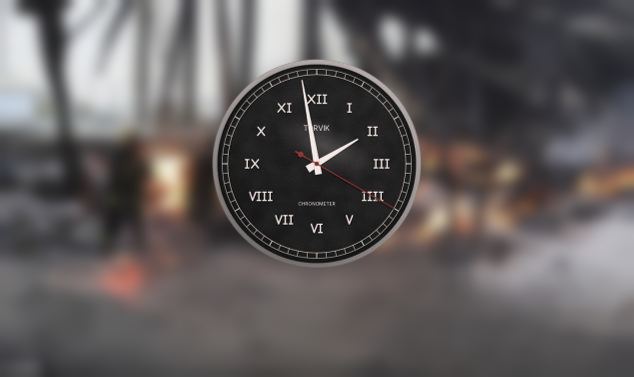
1h58m20s
